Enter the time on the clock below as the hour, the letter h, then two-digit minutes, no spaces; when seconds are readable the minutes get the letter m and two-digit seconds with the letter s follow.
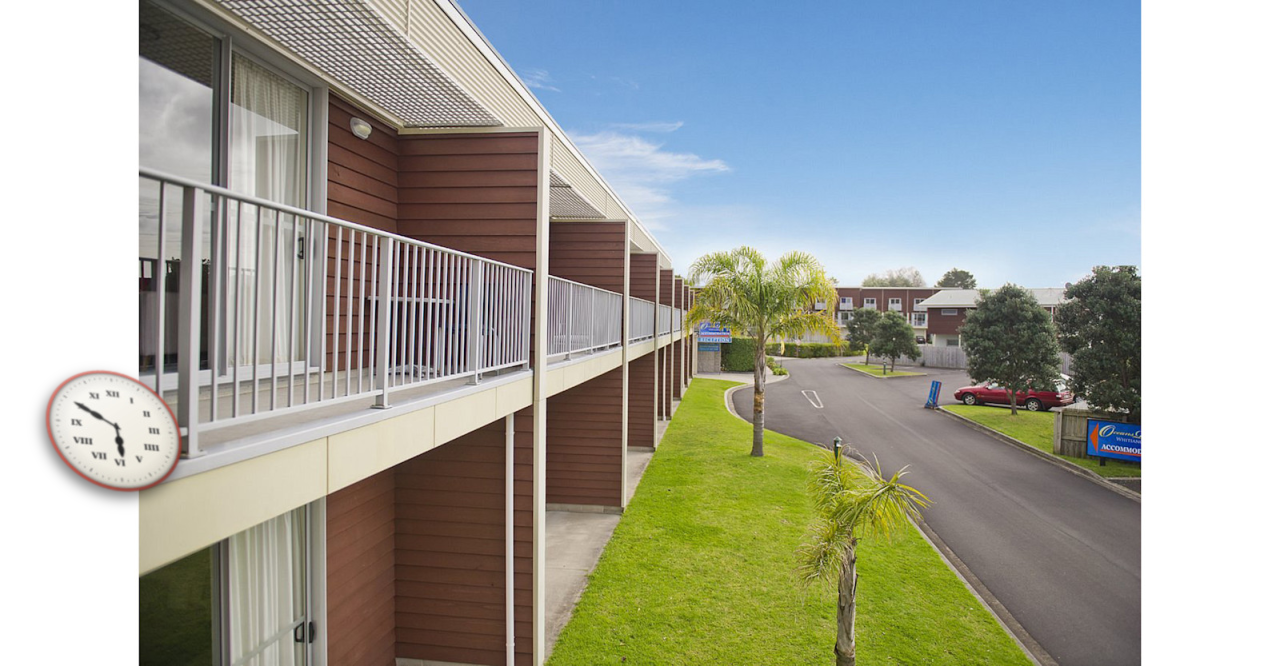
5h50
